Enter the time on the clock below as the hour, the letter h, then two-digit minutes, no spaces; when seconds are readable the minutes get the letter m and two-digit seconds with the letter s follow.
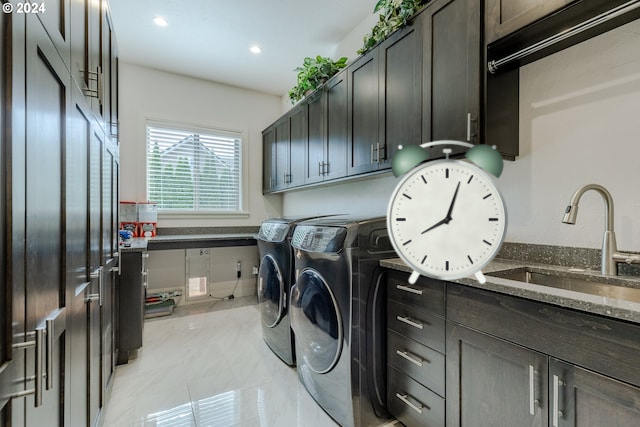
8h03
